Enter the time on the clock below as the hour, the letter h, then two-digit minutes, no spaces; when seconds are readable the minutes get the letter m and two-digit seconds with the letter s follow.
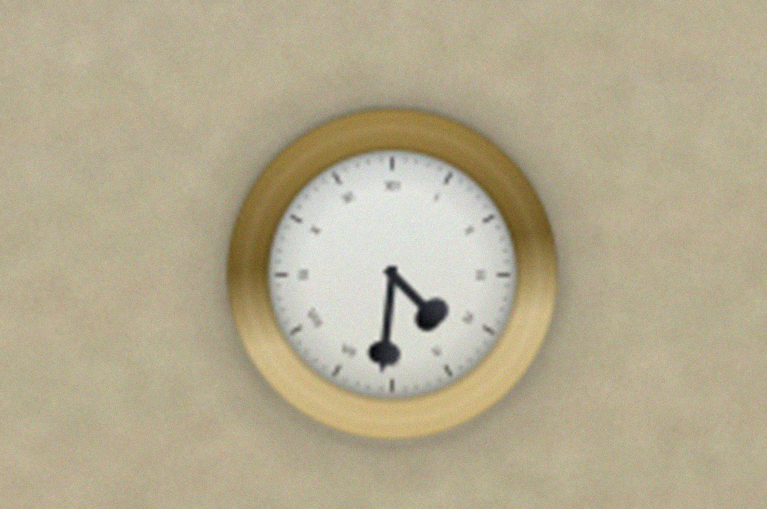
4h31
